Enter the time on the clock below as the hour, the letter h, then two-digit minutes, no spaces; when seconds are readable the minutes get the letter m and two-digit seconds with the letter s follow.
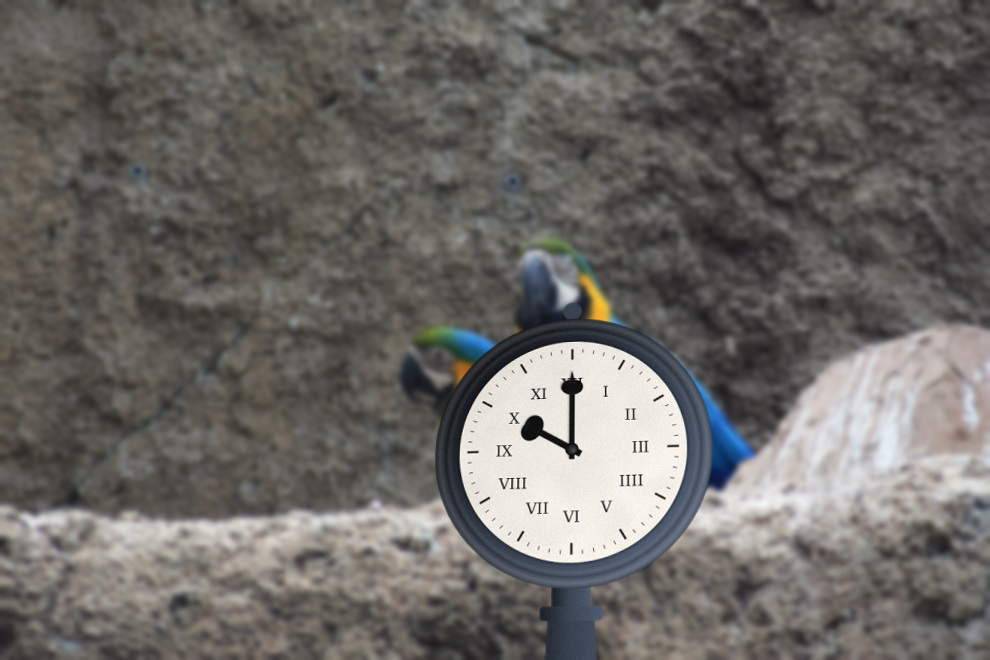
10h00
